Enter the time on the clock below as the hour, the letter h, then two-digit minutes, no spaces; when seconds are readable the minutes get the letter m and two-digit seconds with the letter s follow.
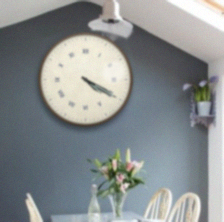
4h20
